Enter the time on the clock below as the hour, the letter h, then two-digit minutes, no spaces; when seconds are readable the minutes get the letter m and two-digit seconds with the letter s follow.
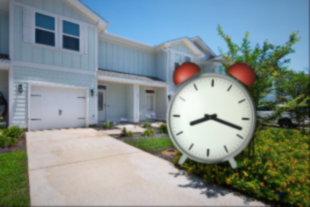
8h18
